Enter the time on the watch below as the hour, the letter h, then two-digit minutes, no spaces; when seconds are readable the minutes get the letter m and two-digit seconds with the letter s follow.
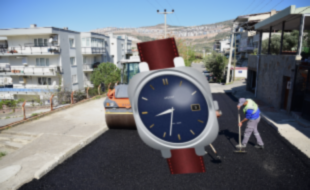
8h33
